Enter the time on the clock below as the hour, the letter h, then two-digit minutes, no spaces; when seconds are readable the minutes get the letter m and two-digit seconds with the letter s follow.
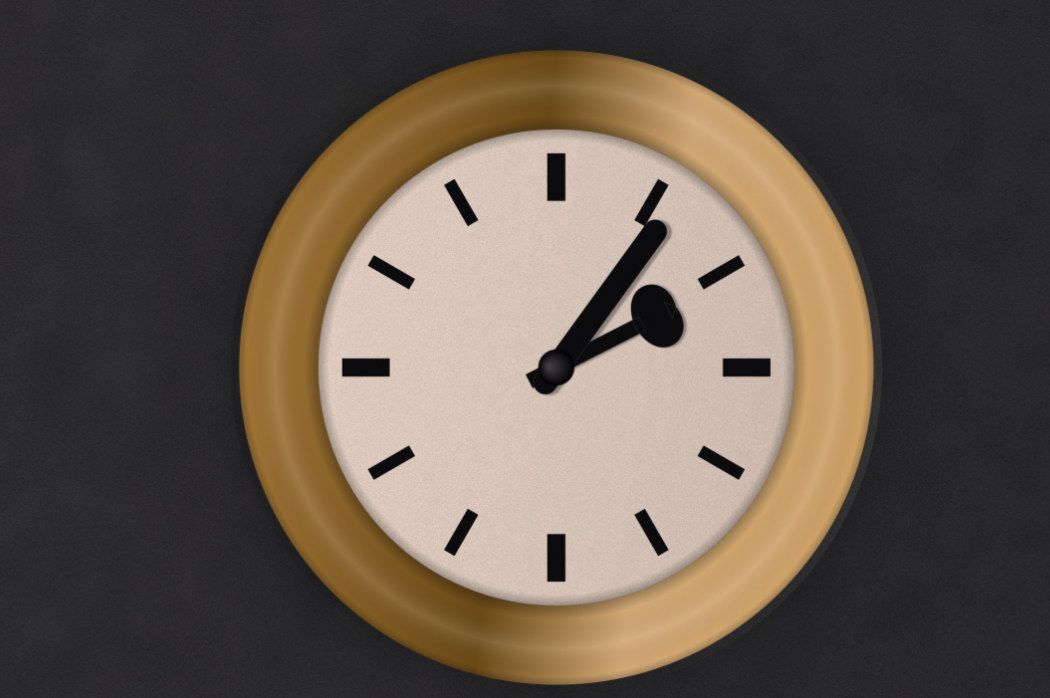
2h06
